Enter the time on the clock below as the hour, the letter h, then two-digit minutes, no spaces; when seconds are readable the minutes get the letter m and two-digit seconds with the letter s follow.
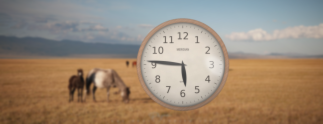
5h46
